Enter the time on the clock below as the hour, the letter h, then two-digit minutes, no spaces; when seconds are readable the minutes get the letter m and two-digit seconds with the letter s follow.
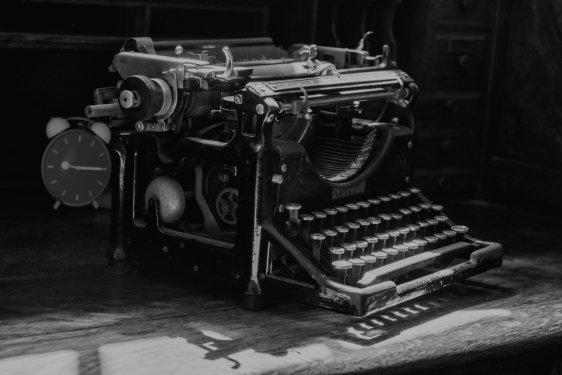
9h15
